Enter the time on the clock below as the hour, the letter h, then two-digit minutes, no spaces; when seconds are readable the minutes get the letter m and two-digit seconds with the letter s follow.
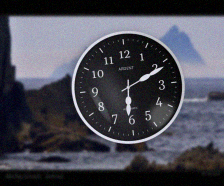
6h11
